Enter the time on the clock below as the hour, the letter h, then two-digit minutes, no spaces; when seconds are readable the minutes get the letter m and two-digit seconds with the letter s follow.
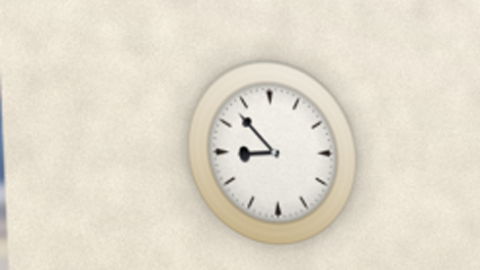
8h53
